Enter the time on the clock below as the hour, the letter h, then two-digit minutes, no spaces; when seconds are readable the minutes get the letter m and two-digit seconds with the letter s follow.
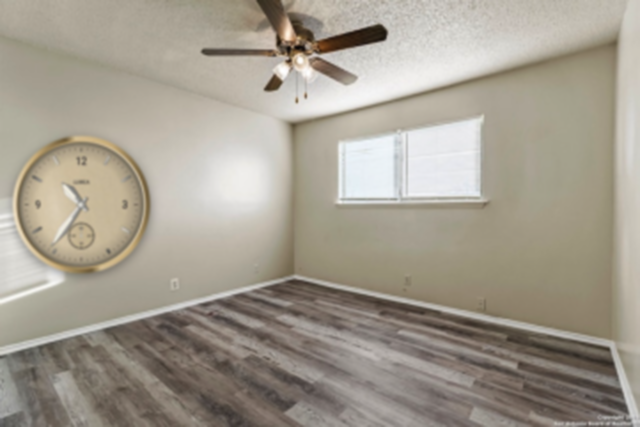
10h36
